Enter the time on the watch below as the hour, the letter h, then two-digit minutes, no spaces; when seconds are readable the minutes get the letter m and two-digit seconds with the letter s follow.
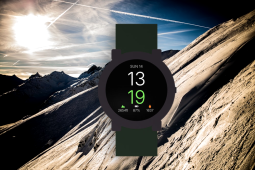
13h19
